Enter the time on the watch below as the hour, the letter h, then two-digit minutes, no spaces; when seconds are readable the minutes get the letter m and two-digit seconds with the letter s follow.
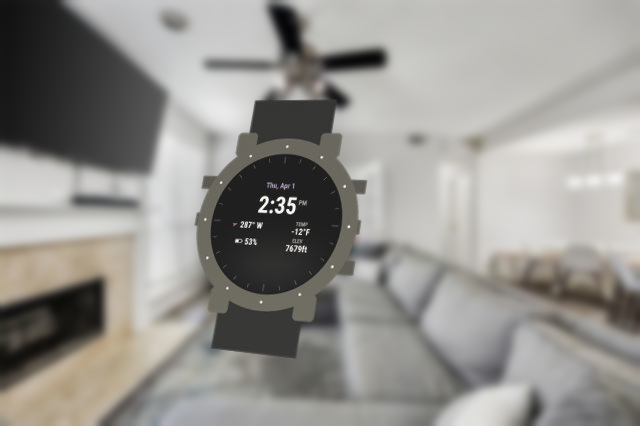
2h35
